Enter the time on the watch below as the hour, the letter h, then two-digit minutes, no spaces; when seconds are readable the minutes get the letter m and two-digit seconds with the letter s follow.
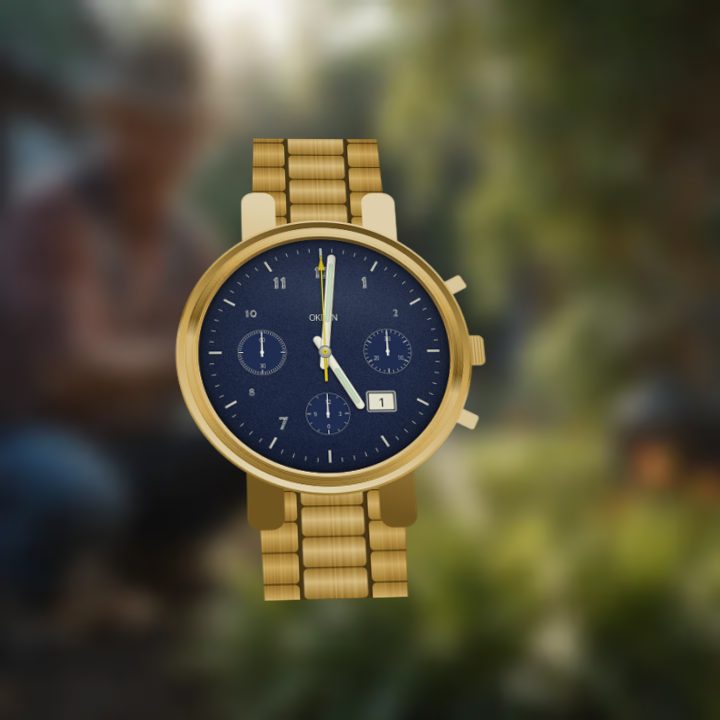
5h01
